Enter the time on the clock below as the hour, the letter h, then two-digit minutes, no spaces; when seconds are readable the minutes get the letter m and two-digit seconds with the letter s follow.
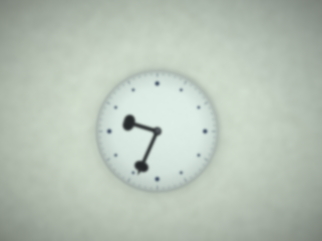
9h34
